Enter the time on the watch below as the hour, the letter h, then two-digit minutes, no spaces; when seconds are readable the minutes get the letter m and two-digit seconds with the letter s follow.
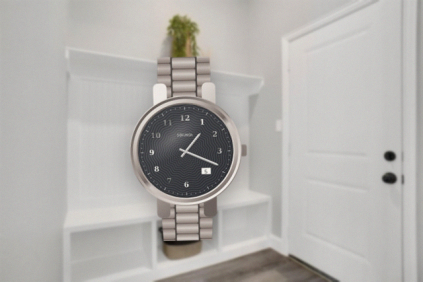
1h19
